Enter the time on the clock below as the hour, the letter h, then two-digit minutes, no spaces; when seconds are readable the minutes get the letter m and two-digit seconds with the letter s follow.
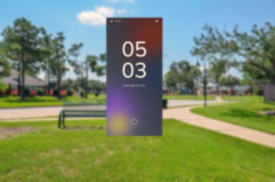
5h03
